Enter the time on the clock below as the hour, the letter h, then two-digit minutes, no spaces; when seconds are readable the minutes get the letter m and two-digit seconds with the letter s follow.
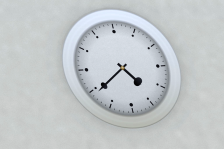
4h39
